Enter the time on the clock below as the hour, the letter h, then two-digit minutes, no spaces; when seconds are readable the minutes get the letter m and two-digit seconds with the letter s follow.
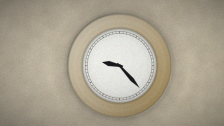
9h23
